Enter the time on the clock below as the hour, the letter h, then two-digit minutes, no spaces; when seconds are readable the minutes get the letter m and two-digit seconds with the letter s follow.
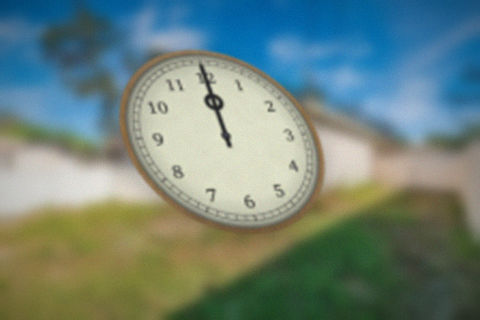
12h00
